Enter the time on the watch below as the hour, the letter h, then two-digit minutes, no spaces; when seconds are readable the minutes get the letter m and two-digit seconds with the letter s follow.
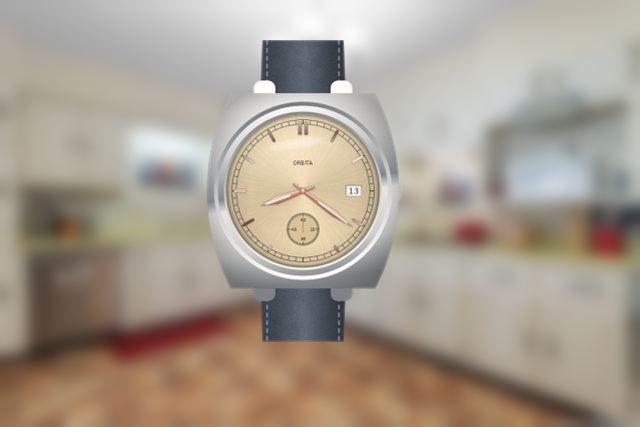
8h21
